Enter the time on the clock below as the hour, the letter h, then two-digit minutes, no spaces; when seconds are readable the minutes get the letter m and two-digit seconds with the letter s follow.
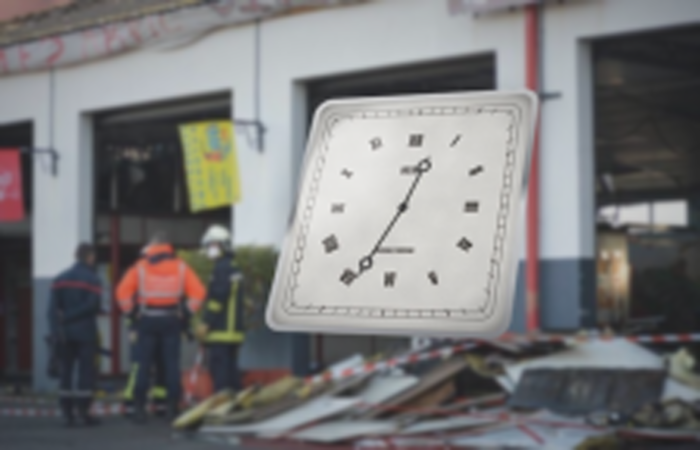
12h34
